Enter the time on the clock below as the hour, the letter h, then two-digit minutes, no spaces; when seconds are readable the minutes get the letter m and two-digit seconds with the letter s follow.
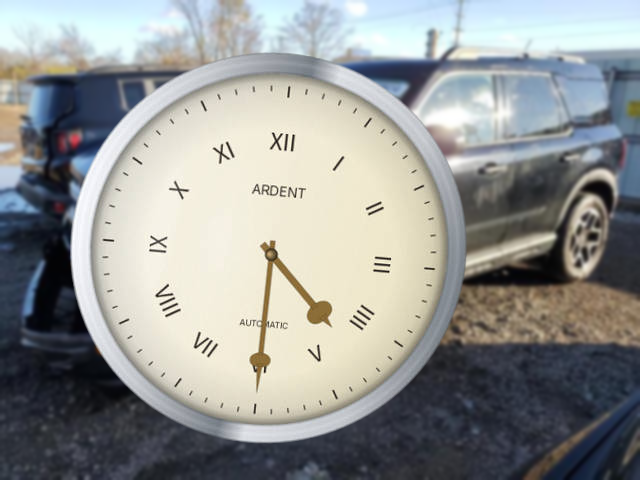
4h30
